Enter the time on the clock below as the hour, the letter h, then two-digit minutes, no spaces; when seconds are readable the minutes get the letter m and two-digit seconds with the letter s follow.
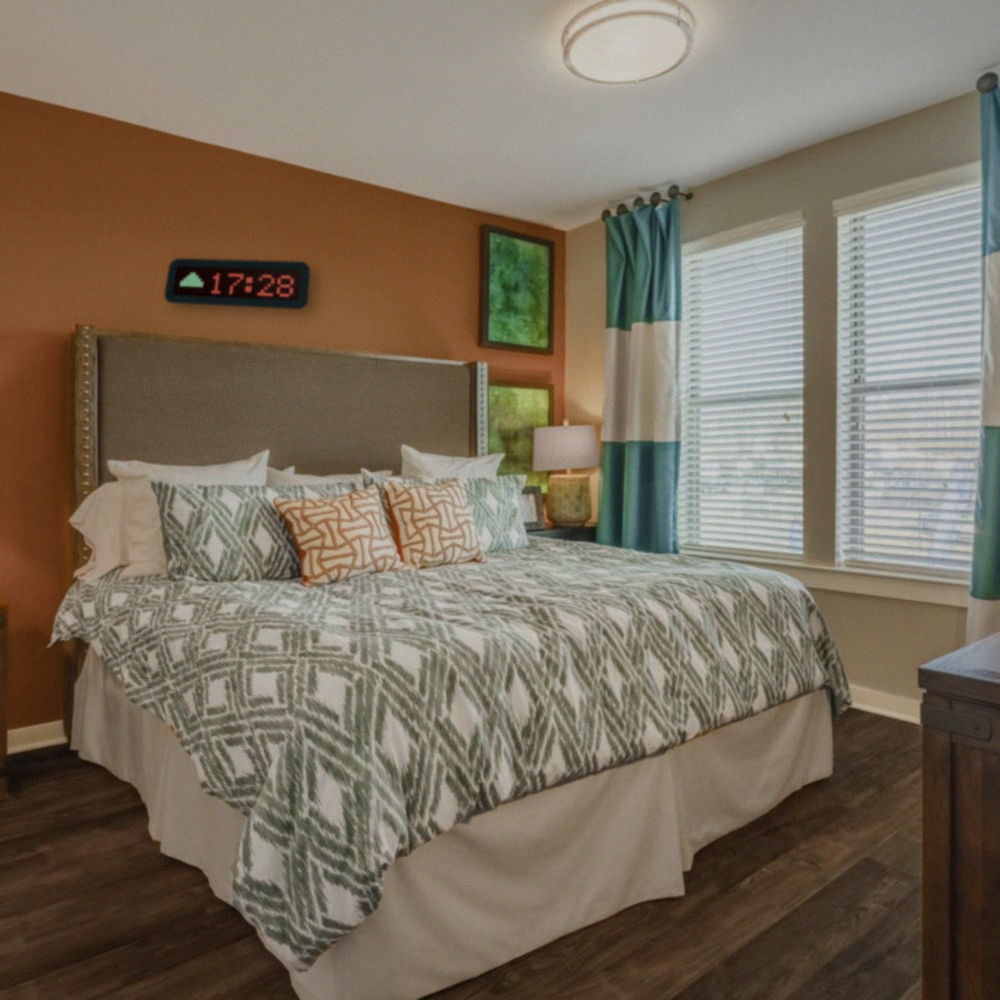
17h28
